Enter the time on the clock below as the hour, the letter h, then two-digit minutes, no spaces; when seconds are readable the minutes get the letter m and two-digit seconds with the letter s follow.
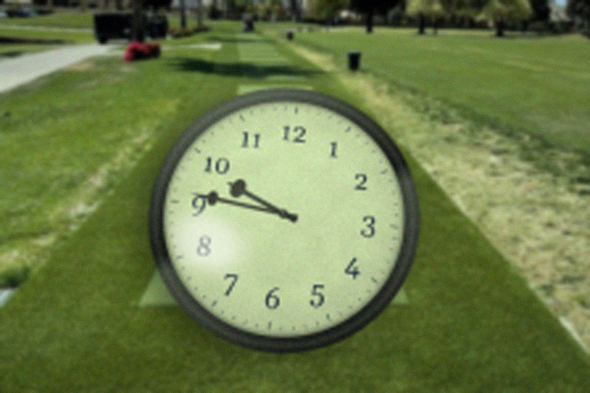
9h46
